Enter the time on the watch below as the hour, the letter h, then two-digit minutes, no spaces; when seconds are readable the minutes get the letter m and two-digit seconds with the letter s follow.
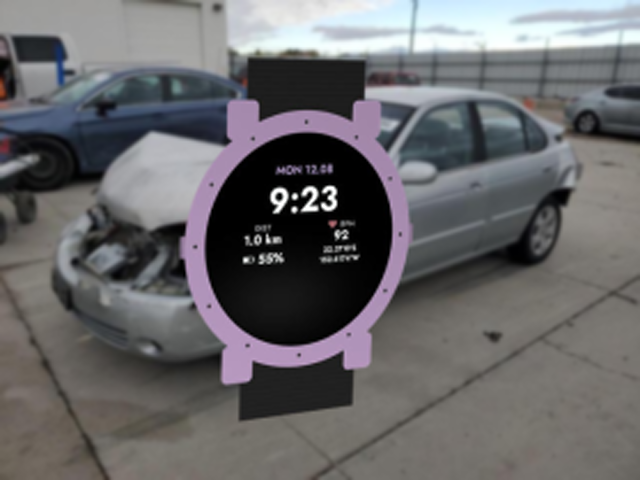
9h23
